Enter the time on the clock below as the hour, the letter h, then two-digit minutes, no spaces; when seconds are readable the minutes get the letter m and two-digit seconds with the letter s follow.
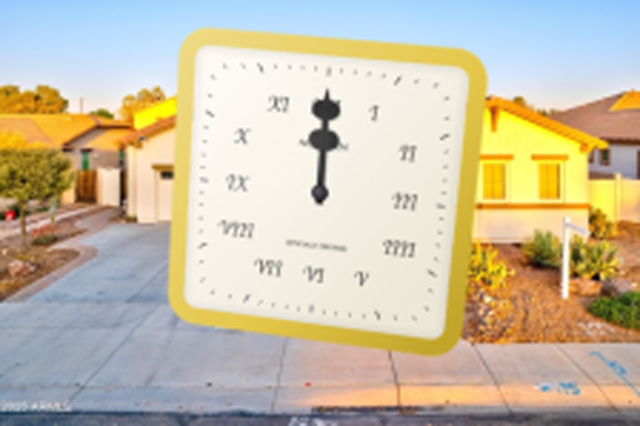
12h00
